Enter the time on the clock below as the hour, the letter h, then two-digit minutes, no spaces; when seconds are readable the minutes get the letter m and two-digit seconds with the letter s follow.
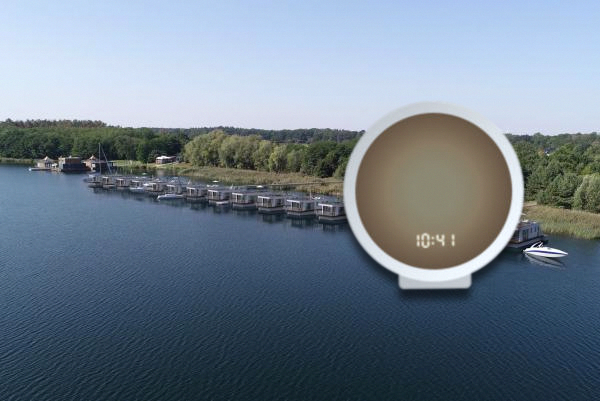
10h41
